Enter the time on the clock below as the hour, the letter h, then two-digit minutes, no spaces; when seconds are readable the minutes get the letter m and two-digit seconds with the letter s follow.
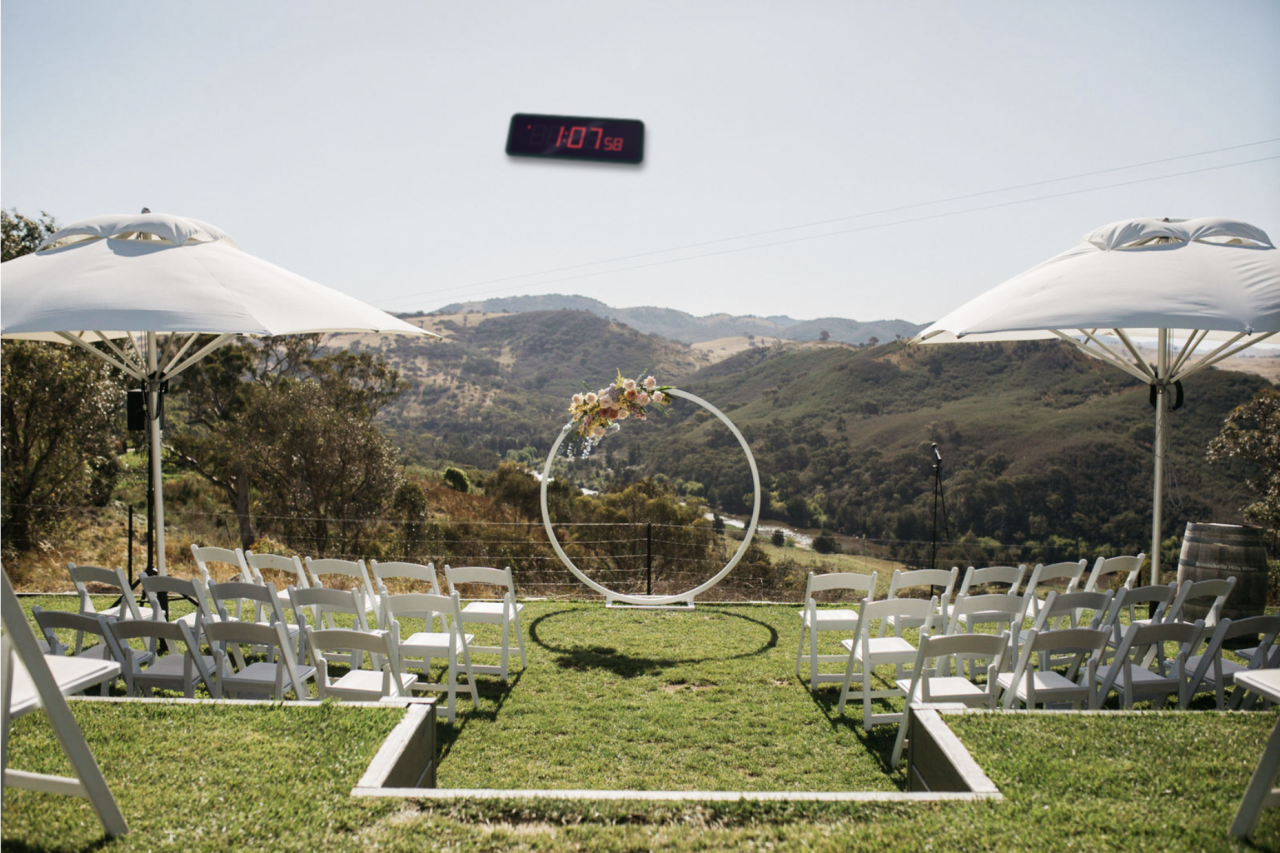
1h07m58s
